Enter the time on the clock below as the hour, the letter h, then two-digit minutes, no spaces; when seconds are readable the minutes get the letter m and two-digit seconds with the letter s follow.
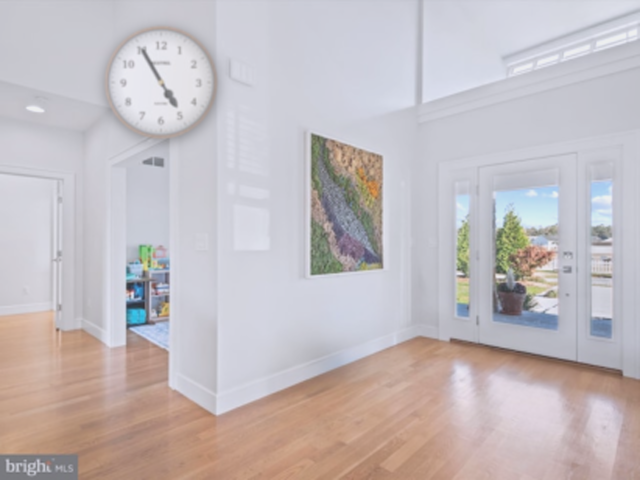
4h55
